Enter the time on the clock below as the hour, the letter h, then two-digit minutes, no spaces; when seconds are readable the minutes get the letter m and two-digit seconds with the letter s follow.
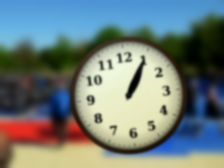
1h05
